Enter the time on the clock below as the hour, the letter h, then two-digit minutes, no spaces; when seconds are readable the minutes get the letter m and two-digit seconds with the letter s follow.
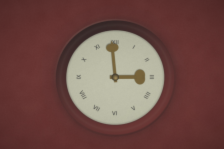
2h59
